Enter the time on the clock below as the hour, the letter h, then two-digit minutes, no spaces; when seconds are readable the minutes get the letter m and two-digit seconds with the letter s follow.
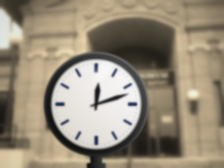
12h12
